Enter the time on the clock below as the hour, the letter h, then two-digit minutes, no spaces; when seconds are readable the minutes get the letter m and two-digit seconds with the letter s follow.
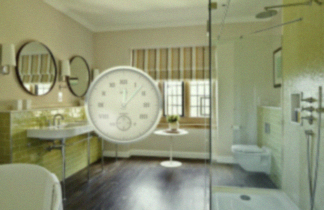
12h07
